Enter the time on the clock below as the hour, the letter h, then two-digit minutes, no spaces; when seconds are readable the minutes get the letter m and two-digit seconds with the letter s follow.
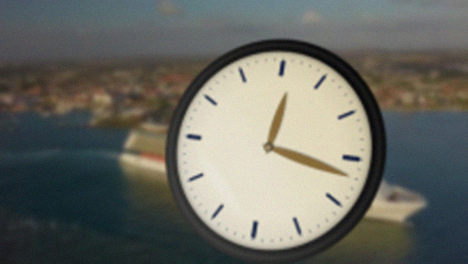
12h17
